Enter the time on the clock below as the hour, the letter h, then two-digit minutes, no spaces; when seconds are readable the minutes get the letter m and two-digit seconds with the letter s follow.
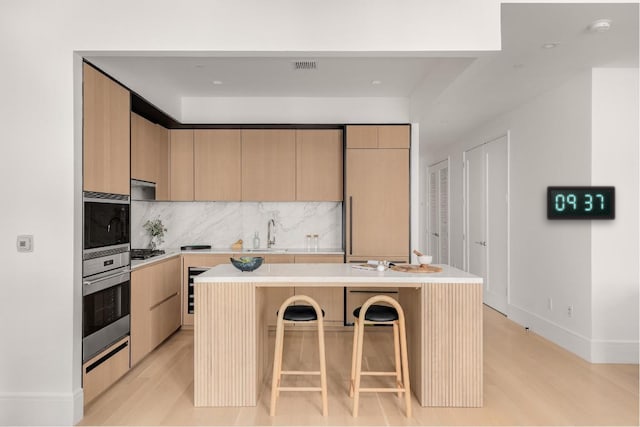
9h37
